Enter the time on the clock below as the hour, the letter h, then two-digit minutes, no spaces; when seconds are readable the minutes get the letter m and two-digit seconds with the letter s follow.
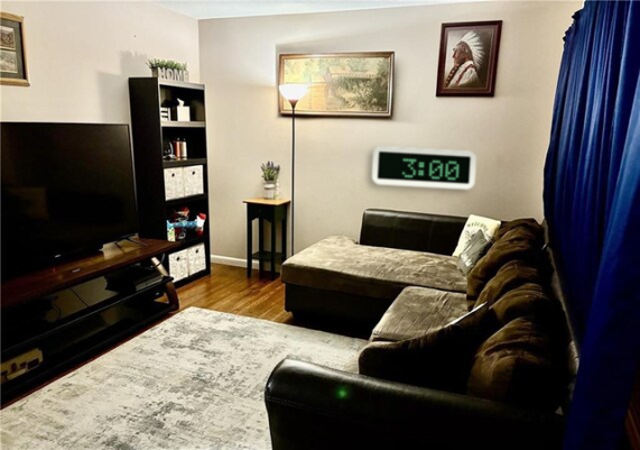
3h00
